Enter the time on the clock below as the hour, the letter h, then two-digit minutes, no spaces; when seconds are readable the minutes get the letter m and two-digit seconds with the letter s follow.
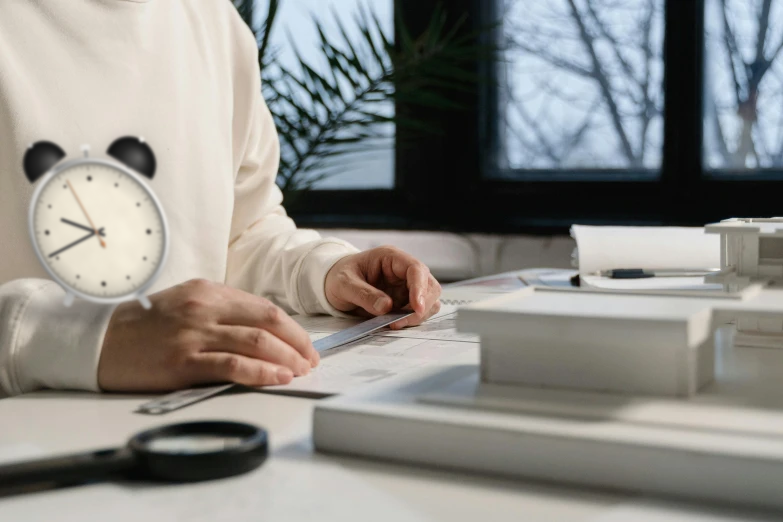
9h40m56s
